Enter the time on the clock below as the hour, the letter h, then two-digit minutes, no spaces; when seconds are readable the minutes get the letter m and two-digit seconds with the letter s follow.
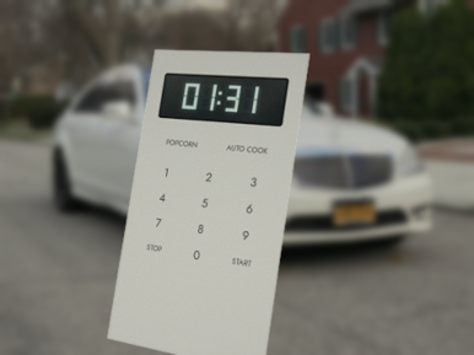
1h31
